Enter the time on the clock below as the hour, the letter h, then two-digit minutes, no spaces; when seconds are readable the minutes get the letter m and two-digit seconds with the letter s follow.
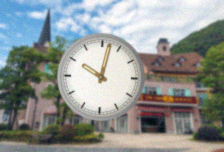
10h02
